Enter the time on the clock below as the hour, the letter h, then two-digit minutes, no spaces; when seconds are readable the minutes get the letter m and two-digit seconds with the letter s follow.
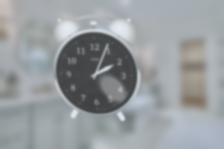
2h04
